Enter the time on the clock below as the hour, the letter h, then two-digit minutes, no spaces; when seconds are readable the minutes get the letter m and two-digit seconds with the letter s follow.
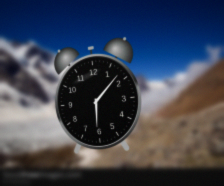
6h08
